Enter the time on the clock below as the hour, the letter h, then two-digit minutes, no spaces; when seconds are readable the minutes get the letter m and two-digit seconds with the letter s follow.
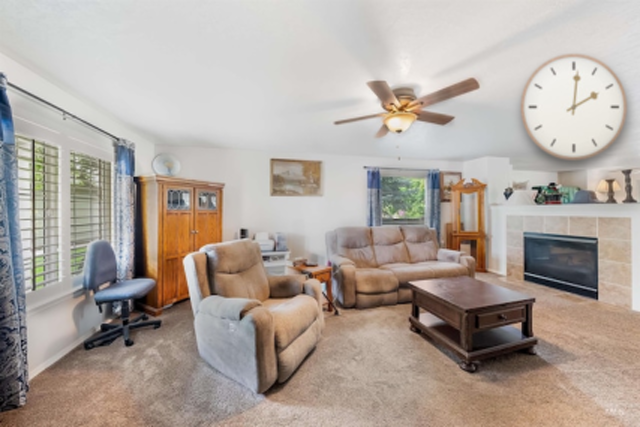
2h01
